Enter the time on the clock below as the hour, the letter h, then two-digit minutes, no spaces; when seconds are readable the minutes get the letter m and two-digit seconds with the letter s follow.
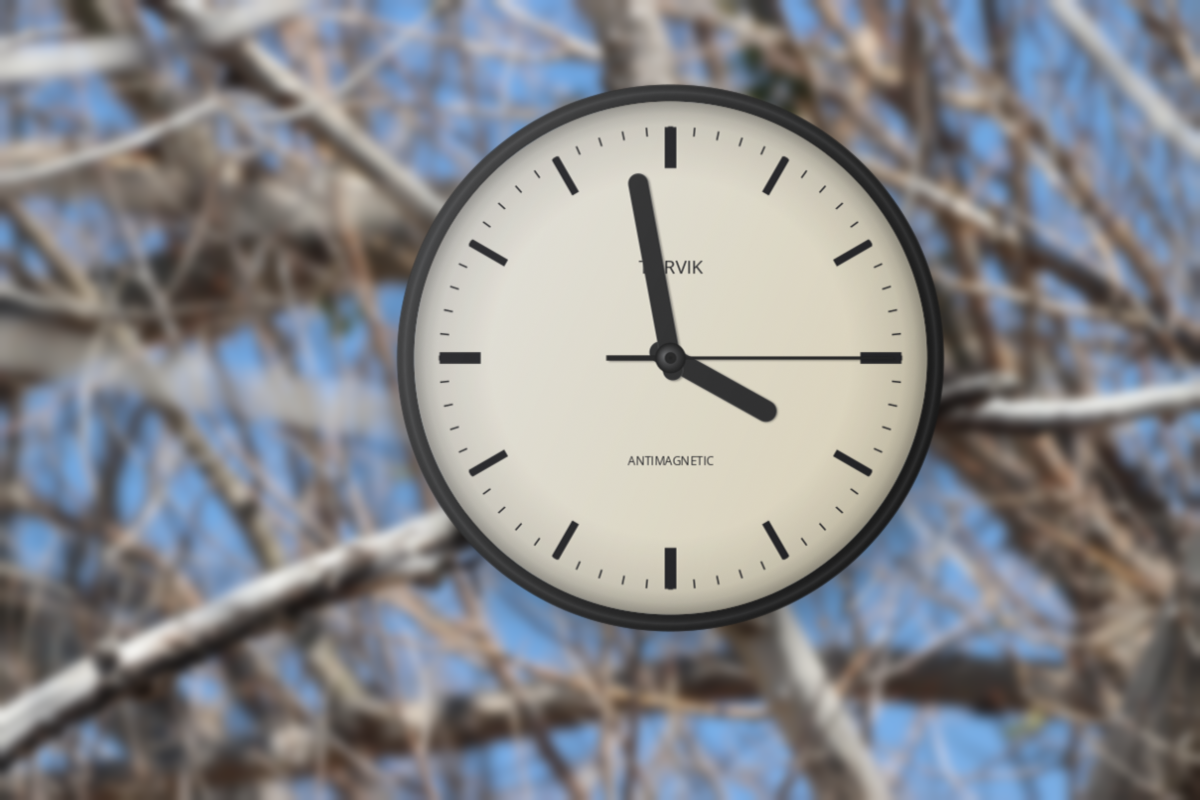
3h58m15s
